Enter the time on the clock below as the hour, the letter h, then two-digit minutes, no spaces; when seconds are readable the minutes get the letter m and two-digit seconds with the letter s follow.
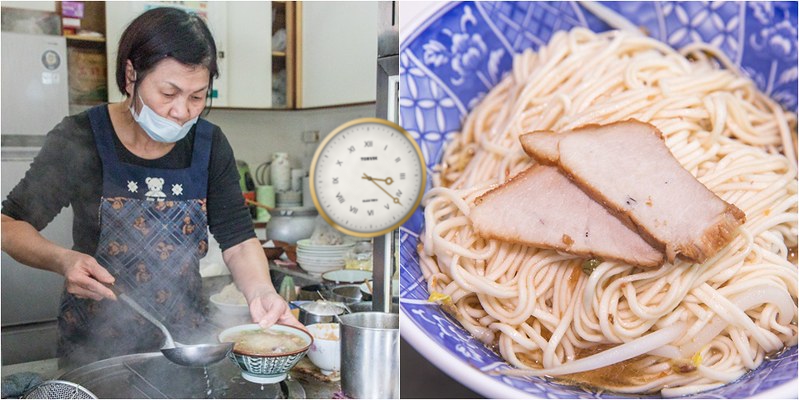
3h22
